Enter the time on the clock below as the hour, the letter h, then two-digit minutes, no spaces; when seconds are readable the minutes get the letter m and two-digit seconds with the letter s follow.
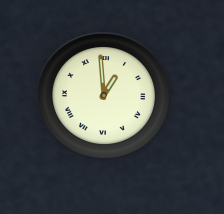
12h59
